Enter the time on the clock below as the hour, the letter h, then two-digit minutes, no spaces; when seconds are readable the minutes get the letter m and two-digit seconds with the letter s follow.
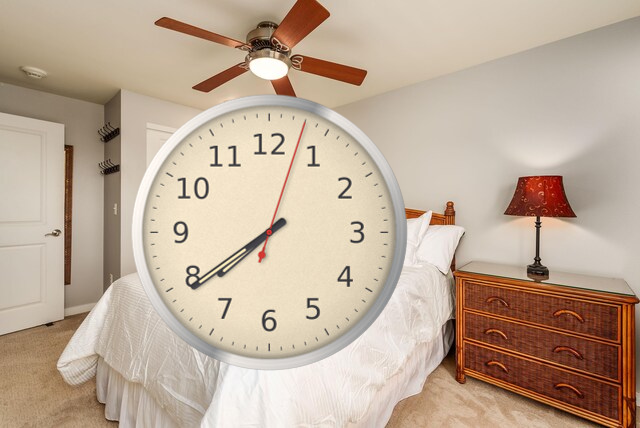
7h39m03s
